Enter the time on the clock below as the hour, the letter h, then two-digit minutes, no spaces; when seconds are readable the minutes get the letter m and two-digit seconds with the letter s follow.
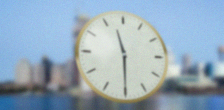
11h30
